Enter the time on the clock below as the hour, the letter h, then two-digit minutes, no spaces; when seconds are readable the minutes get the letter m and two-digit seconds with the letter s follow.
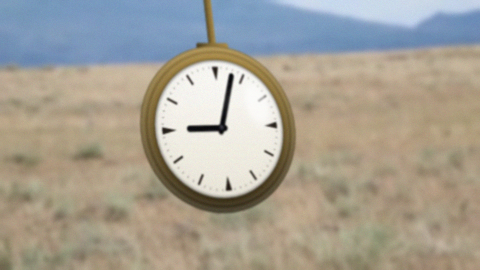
9h03
